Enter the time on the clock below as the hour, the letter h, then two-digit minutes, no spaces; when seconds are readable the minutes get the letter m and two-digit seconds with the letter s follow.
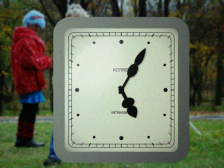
5h05
